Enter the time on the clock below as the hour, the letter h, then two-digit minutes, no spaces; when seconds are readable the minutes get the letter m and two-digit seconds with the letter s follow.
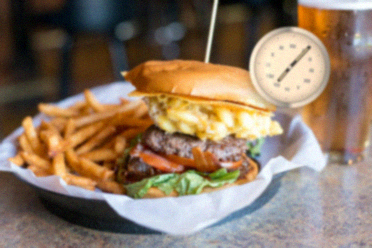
7h06
